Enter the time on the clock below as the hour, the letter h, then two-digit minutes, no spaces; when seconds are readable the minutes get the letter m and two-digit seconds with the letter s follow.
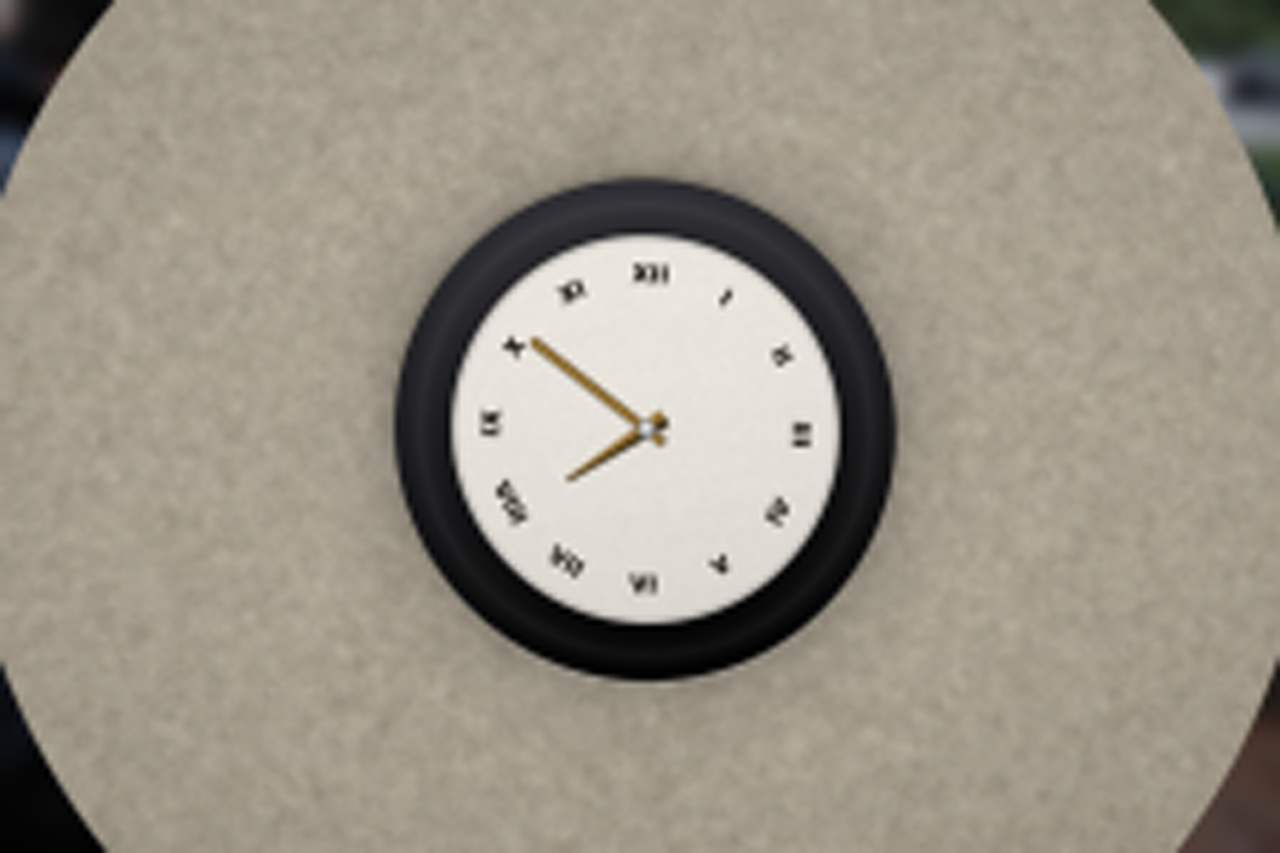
7h51
